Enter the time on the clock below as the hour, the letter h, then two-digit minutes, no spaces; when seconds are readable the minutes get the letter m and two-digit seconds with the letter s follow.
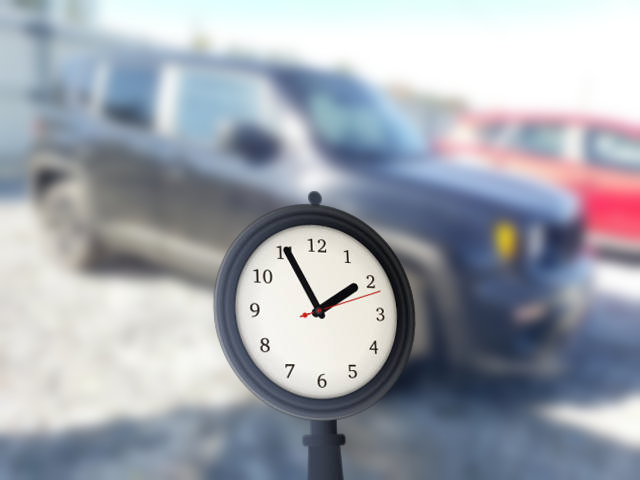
1h55m12s
